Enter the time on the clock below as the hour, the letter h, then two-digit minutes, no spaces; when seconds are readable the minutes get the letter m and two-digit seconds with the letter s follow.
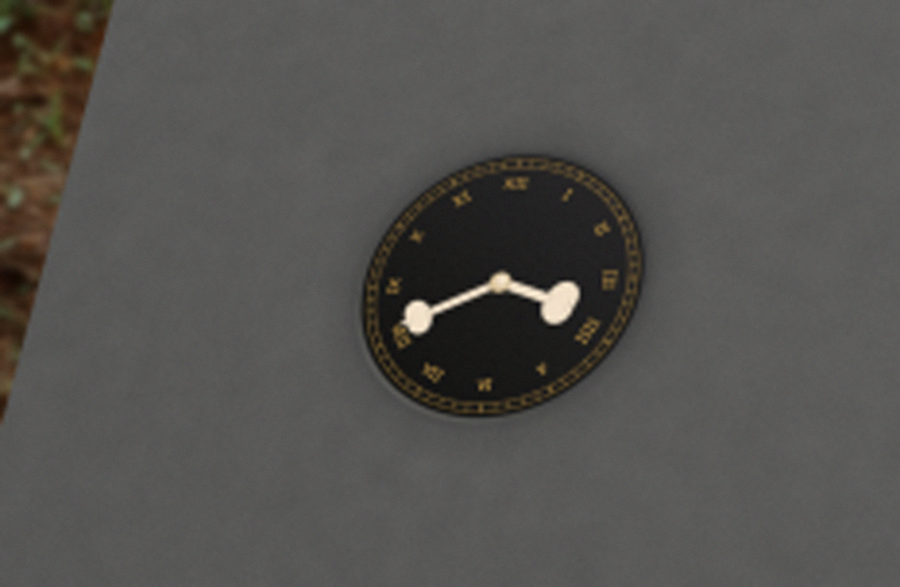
3h41
